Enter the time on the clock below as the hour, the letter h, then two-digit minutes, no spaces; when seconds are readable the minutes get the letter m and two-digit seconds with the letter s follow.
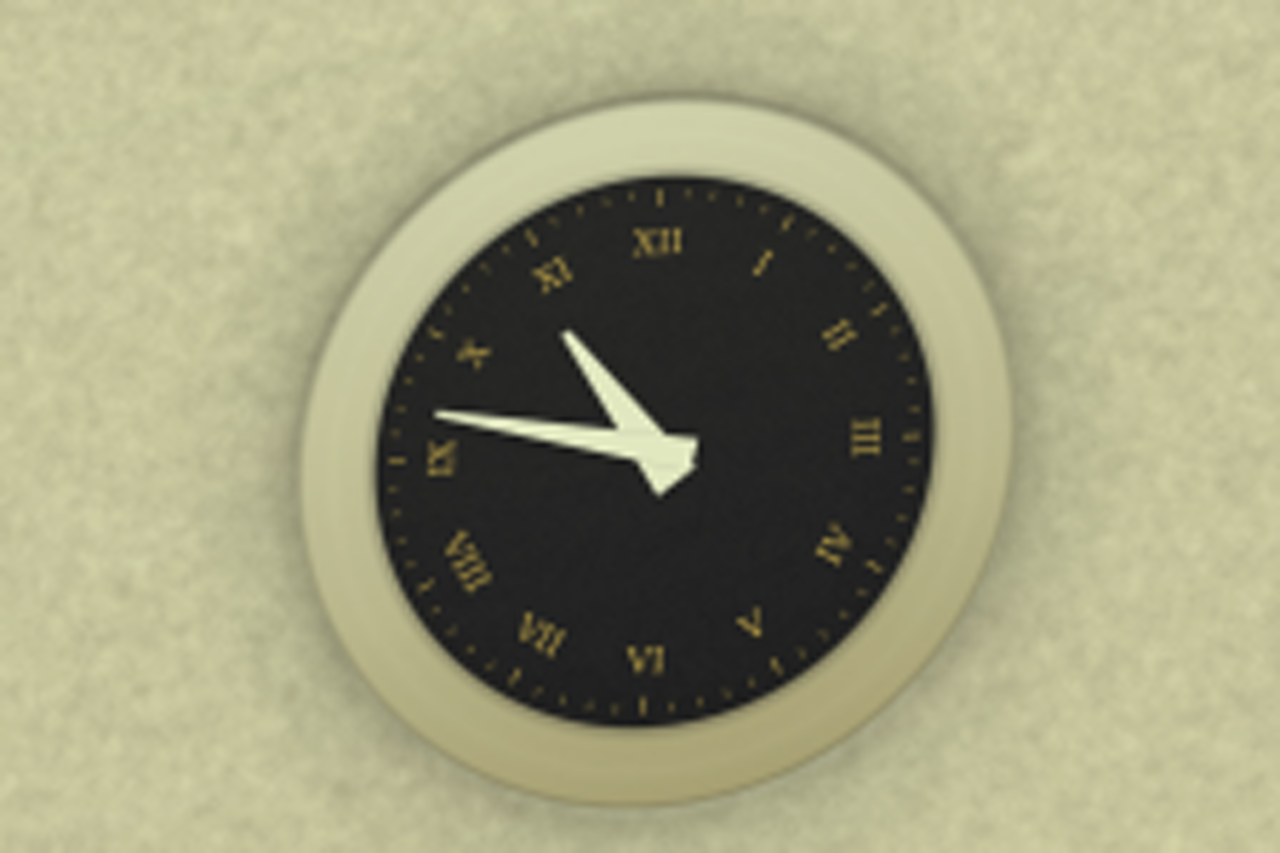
10h47
